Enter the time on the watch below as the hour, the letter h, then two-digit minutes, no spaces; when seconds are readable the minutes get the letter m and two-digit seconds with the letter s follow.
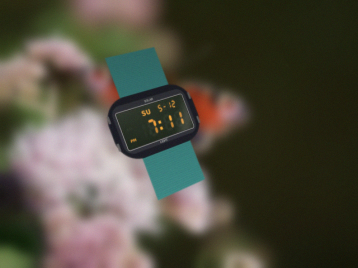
7h11
